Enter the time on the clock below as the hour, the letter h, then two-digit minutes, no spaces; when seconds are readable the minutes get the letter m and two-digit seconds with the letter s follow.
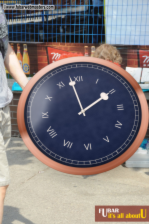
1h58
